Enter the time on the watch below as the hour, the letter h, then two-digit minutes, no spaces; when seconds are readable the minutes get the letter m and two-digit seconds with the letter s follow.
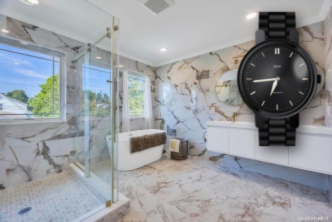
6h44
